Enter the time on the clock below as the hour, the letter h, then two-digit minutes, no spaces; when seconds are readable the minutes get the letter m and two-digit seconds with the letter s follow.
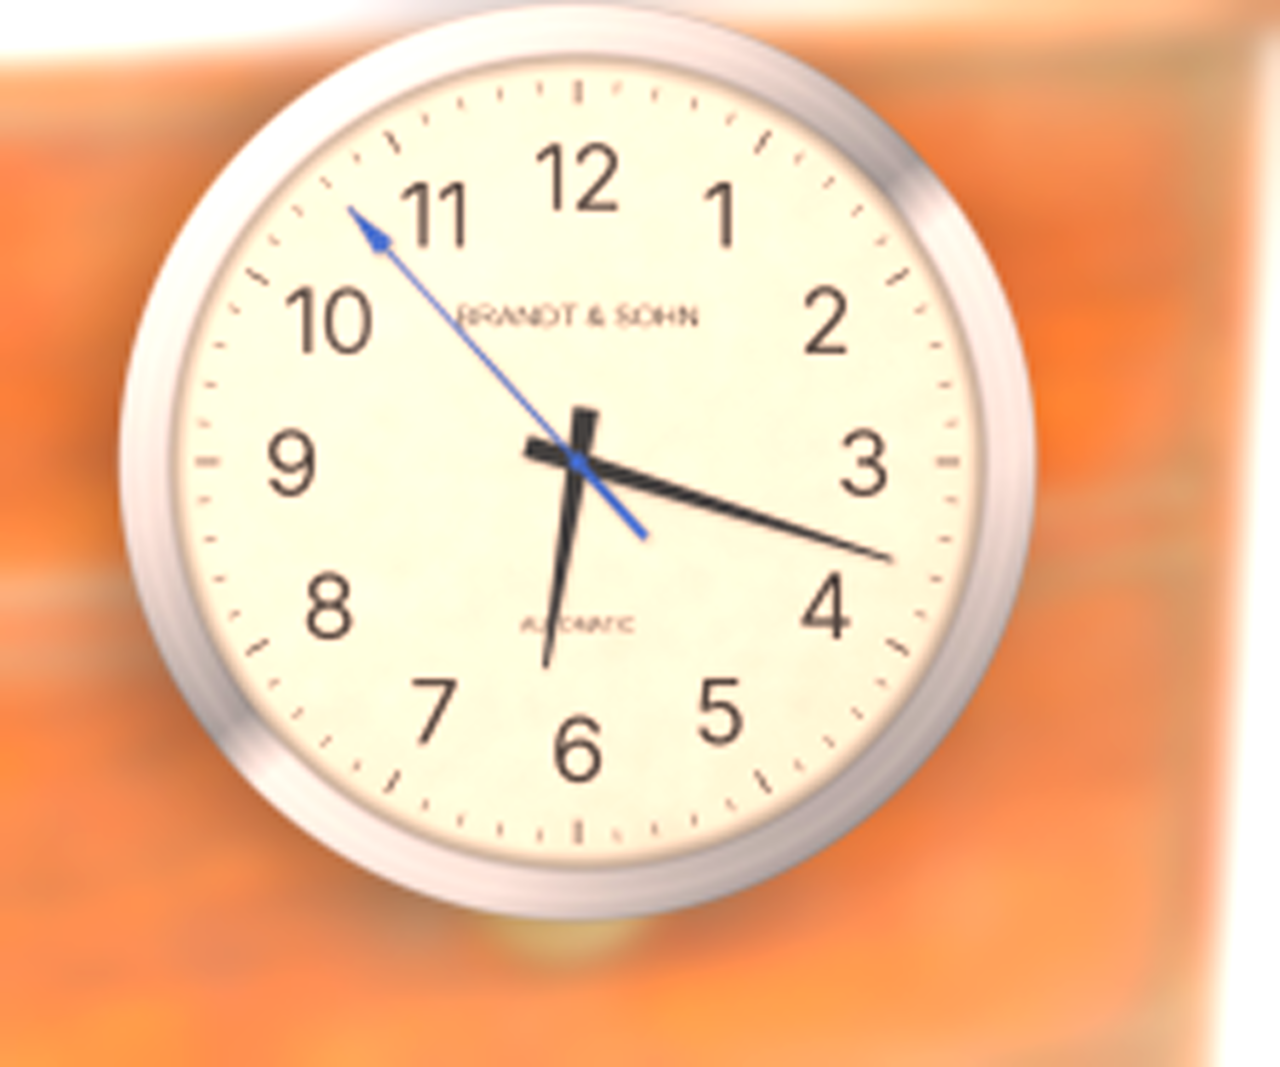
6h17m53s
